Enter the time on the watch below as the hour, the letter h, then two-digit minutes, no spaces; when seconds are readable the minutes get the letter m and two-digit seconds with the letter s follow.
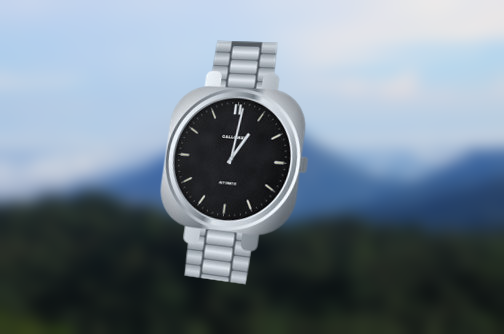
1h01
